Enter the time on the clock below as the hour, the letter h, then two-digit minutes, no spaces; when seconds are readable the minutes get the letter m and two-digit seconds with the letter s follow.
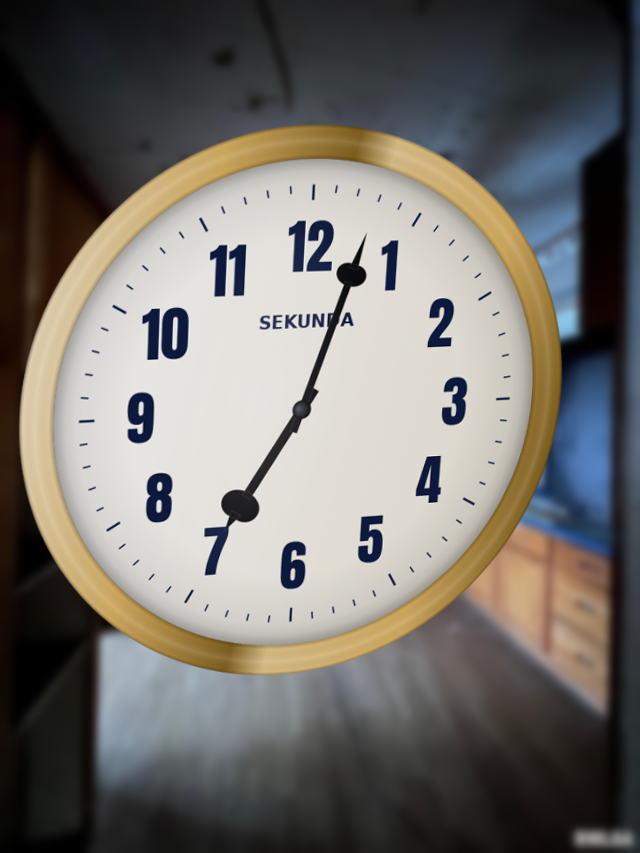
7h03
